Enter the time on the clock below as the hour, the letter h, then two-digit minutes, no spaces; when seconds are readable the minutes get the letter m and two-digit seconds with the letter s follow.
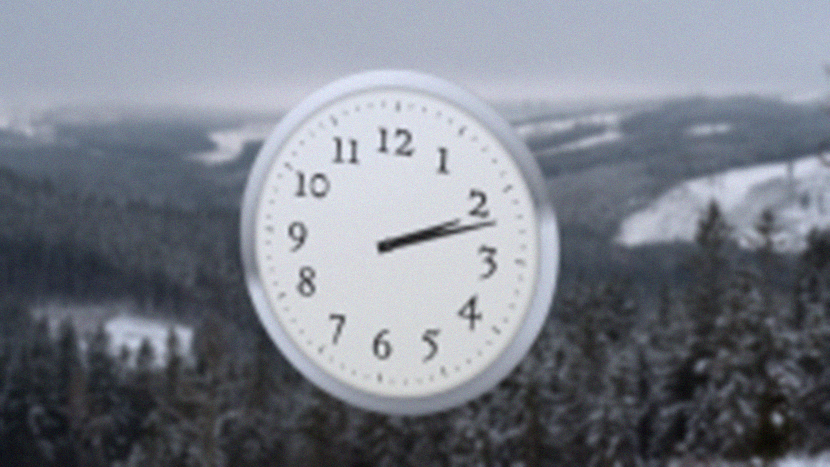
2h12
